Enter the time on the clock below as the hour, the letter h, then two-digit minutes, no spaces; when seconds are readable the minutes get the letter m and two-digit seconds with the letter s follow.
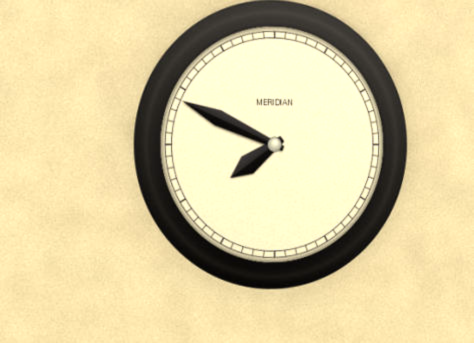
7h49
